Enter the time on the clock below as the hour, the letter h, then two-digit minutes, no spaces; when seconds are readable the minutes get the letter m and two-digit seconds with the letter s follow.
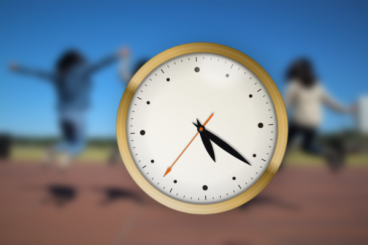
5h21m37s
